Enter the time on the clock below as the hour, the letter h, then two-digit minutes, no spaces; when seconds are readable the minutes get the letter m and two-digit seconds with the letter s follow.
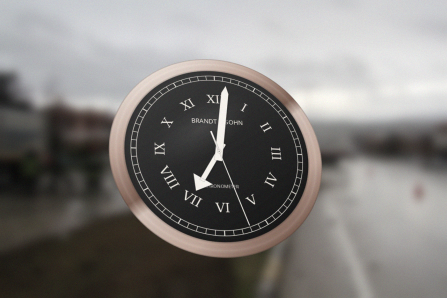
7h01m27s
